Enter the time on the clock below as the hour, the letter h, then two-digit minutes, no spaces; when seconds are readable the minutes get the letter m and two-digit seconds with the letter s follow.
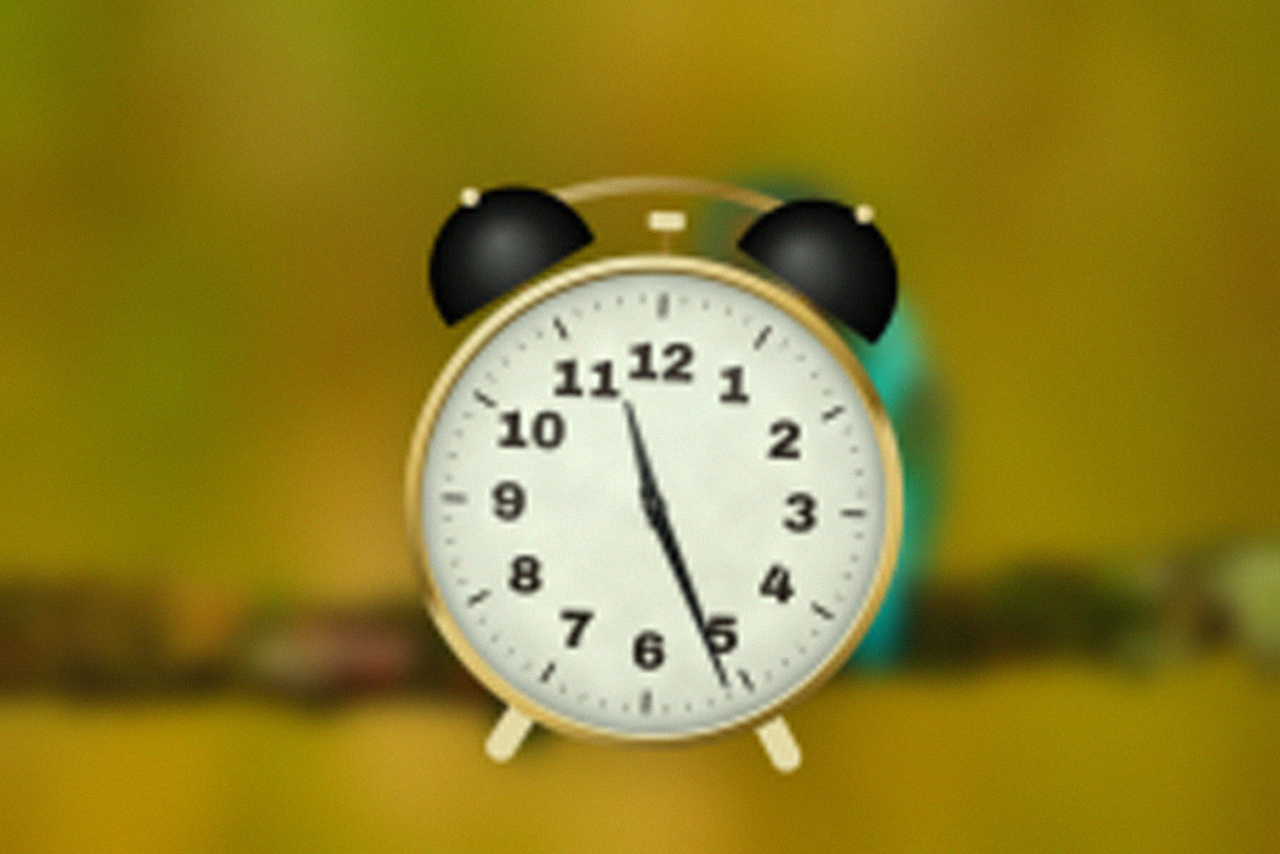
11h26
